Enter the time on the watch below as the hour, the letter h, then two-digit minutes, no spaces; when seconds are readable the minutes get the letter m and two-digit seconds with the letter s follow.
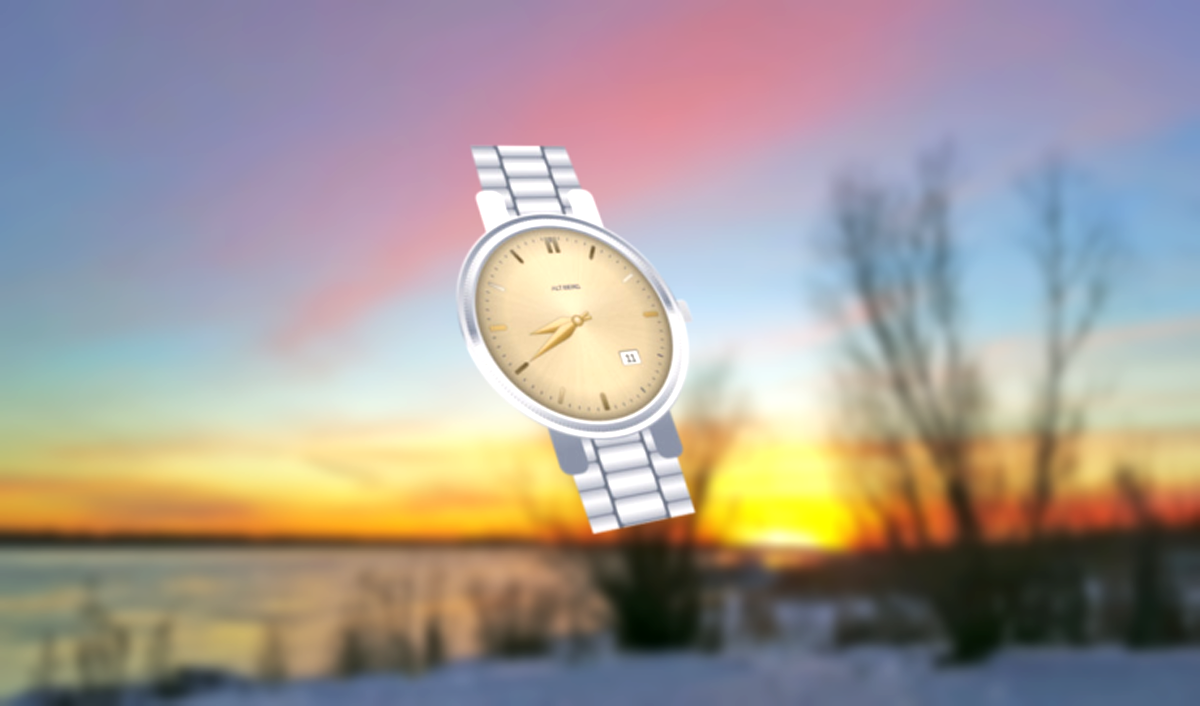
8h40
